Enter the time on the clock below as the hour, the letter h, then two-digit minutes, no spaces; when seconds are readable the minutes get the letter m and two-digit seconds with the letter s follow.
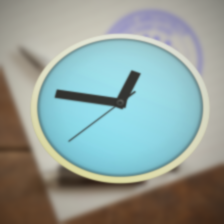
12h46m38s
